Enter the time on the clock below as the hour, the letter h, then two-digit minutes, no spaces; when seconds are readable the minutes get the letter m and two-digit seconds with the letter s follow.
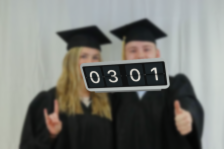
3h01
